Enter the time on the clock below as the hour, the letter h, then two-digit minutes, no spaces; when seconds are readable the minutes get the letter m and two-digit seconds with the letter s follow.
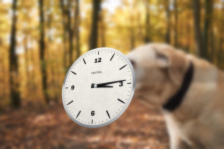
3h14
